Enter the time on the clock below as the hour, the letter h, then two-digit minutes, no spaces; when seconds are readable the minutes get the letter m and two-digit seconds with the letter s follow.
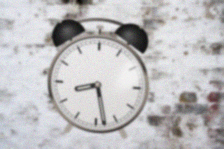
8h28
